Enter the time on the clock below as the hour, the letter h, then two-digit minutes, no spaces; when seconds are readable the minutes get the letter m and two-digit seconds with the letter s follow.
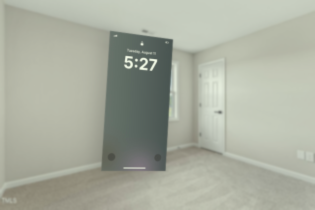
5h27
